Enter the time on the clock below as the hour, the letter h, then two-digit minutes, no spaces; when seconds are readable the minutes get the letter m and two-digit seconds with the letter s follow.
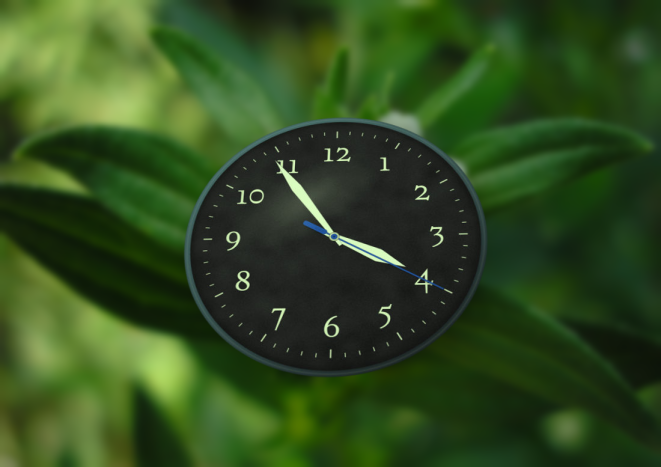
3h54m20s
